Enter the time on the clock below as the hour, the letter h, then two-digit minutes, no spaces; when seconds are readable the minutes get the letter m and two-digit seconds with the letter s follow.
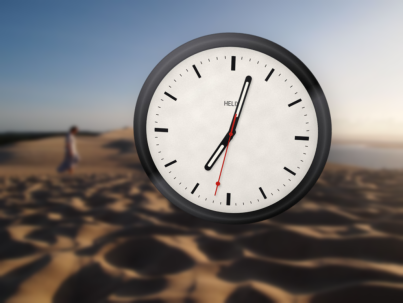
7h02m32s
